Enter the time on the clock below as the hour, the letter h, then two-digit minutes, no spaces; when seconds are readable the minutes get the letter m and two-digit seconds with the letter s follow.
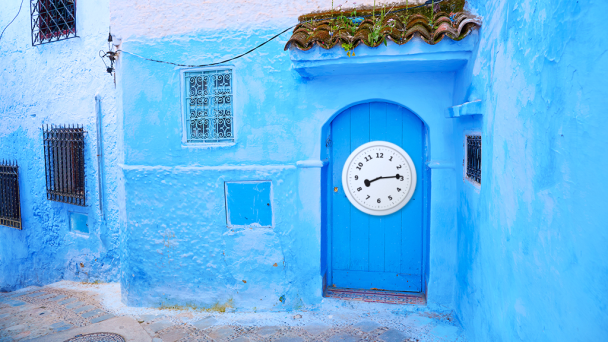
8h14
